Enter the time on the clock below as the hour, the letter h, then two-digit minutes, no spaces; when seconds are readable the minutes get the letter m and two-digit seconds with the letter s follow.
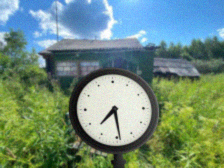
7h29
